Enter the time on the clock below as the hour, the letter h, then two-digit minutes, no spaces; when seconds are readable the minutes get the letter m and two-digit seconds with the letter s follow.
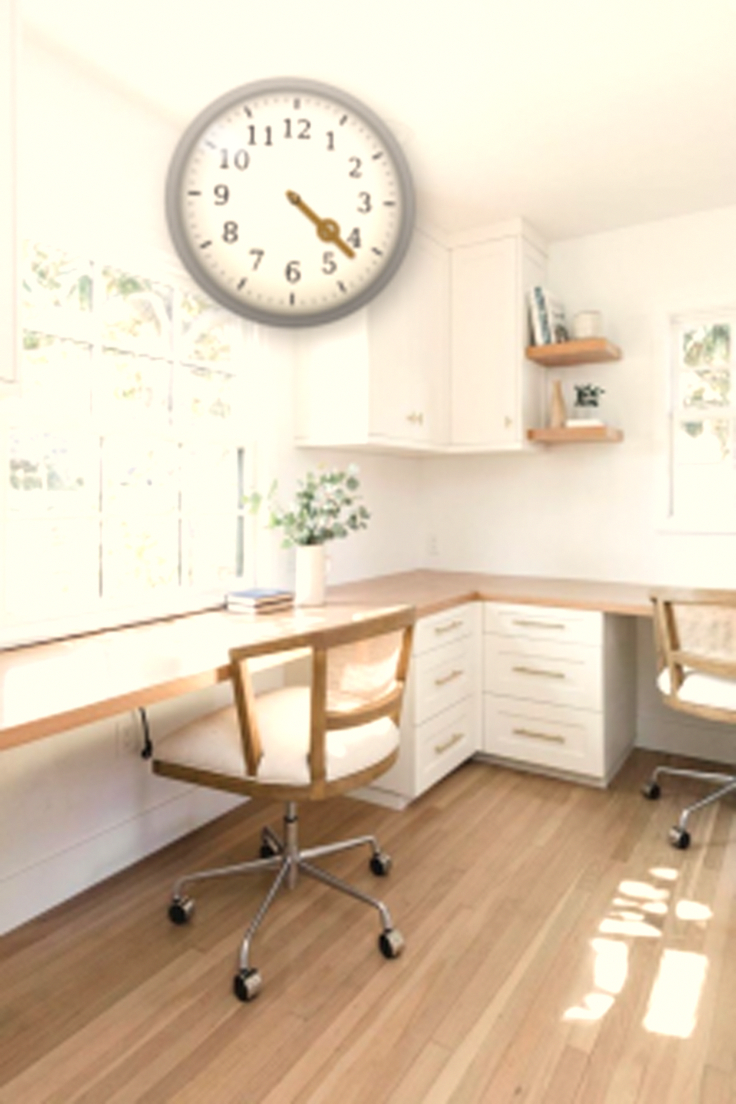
4h22
